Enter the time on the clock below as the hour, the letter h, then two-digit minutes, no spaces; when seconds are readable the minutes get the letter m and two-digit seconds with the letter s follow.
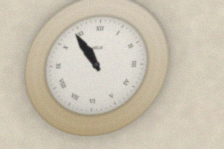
10h54
